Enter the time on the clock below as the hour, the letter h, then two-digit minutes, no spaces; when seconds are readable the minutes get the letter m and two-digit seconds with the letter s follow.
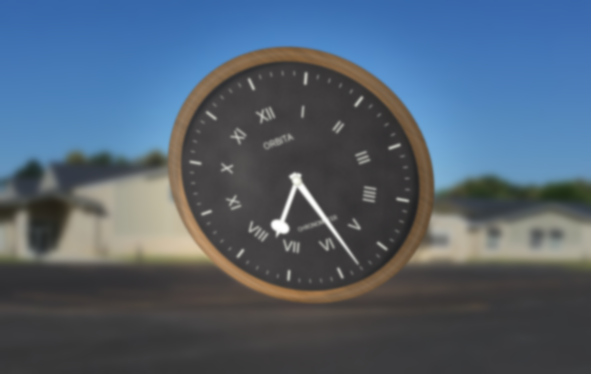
7h28
